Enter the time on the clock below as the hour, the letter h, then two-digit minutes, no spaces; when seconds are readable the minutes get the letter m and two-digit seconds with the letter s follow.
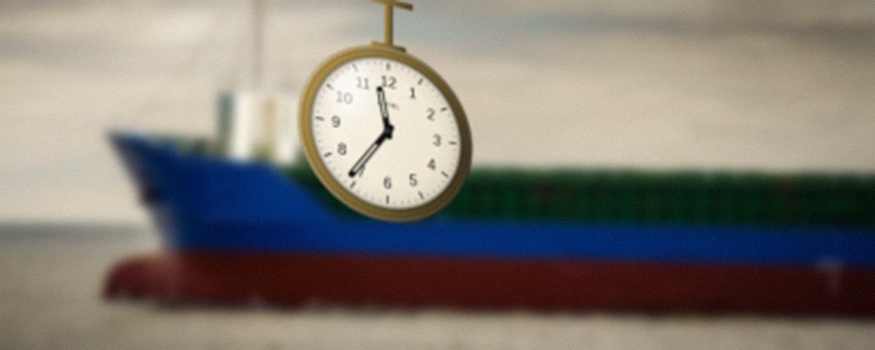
11h36
